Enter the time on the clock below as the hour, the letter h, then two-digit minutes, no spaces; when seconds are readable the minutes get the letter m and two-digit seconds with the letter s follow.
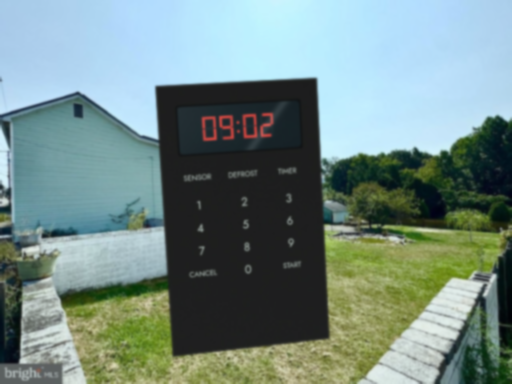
9h02
